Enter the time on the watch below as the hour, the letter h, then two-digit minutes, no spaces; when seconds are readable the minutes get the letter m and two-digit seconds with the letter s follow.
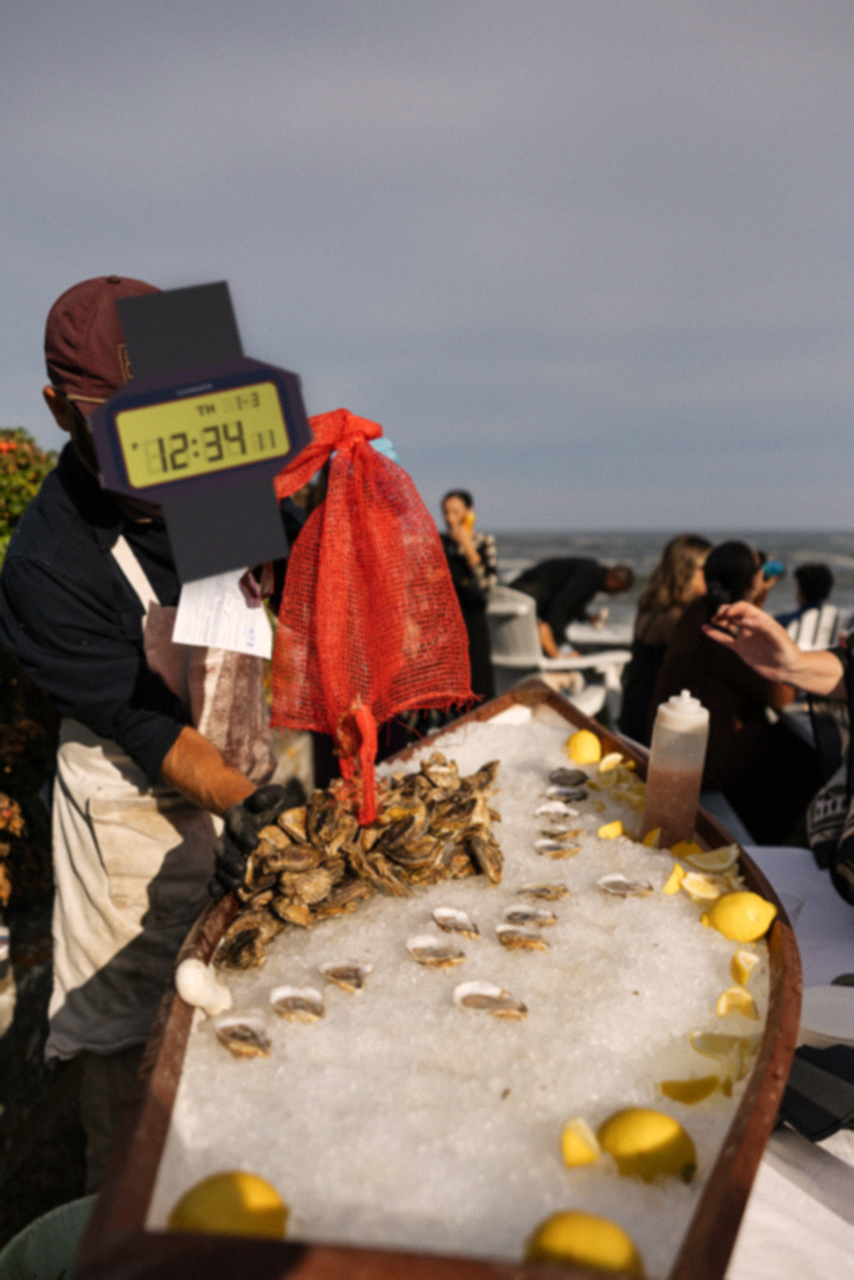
12h34
